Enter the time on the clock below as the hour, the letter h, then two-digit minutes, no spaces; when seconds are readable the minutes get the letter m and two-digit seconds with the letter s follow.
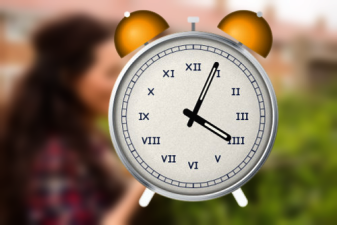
4h04
